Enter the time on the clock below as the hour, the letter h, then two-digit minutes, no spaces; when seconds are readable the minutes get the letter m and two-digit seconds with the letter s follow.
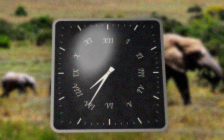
7h35
